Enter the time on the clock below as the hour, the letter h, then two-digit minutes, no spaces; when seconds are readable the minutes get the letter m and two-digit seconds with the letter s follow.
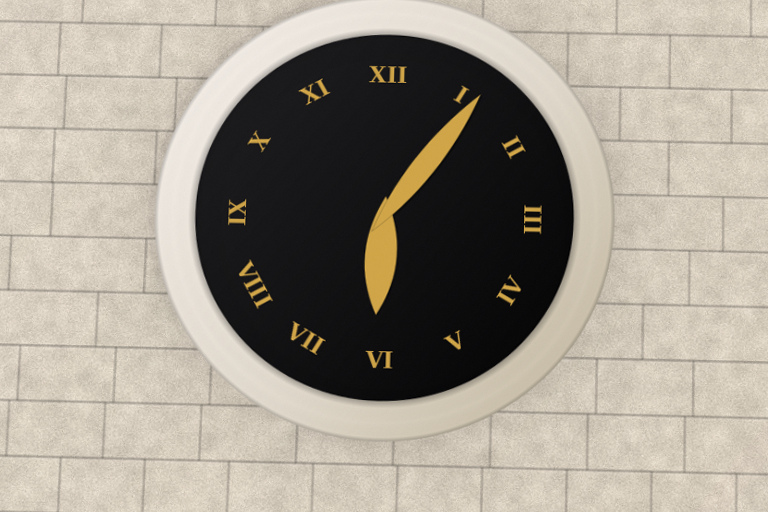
6h06
